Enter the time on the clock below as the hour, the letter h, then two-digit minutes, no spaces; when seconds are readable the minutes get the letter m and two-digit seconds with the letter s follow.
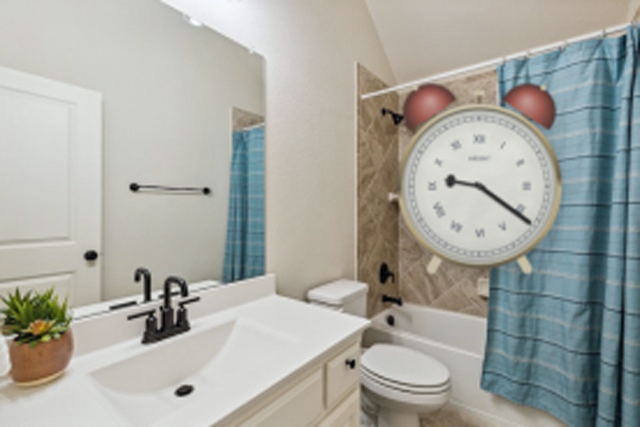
9h21
